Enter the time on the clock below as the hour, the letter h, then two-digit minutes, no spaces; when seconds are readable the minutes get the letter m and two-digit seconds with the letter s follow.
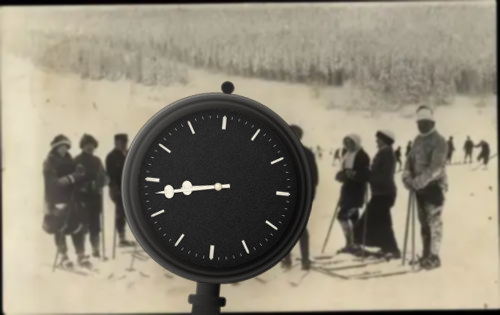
8h43
